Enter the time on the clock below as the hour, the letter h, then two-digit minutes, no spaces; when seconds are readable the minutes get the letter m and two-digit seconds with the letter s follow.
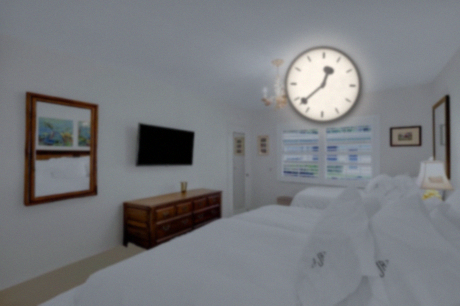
12h38
